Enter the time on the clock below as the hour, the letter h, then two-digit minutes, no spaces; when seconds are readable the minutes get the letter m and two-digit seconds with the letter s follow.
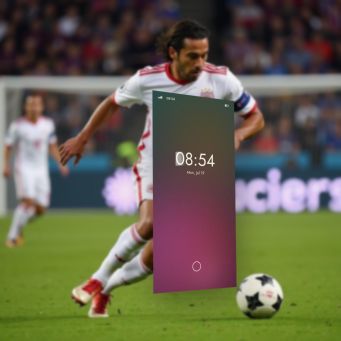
8h54
